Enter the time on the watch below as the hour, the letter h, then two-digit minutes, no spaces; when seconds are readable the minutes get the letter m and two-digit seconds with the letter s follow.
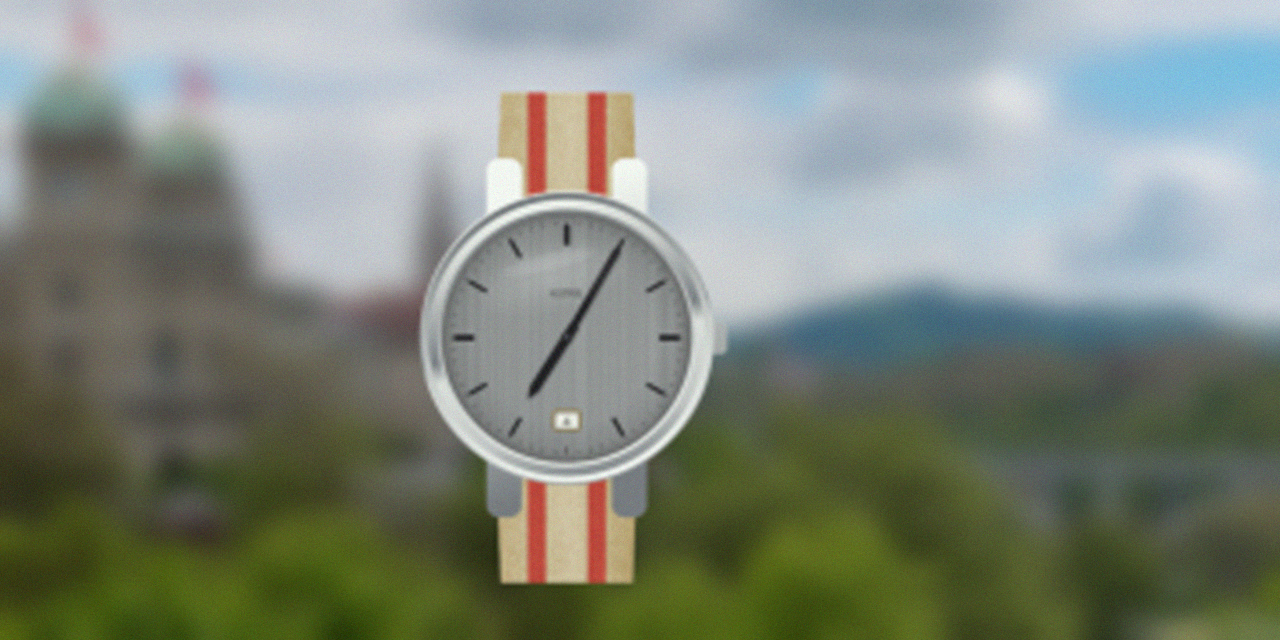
7h05
